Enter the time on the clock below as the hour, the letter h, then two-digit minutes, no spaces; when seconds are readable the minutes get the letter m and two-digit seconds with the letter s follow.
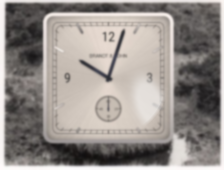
10h03
